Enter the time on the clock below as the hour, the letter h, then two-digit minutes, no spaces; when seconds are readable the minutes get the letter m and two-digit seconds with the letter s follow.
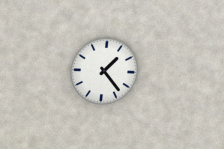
1h23
